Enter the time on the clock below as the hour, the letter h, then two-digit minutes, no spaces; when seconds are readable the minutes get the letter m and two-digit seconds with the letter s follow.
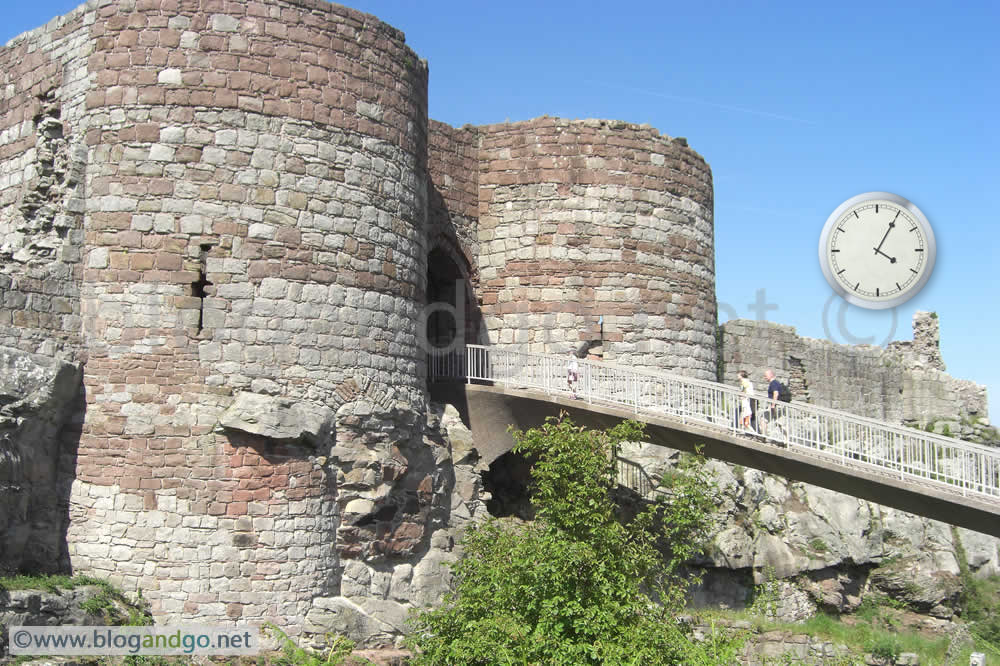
4h05
